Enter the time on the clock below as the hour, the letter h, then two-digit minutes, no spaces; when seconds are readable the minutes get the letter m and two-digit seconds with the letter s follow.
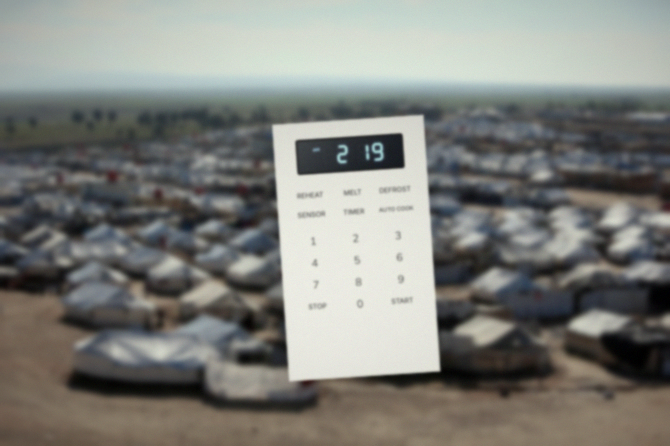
2h19
